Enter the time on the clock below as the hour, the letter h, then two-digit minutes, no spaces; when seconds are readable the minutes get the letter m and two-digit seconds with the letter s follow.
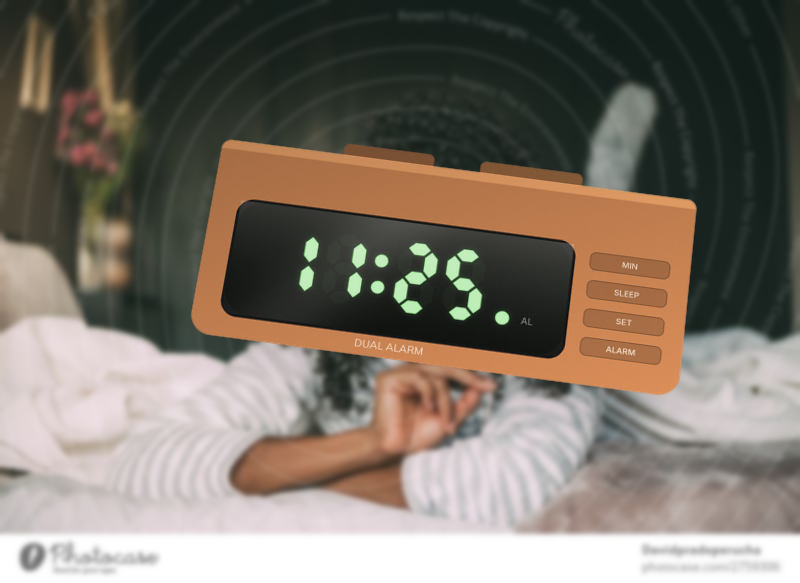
11h25
